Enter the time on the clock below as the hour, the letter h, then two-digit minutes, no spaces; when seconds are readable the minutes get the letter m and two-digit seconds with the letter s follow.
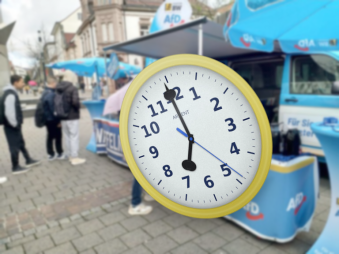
6h59m24s
